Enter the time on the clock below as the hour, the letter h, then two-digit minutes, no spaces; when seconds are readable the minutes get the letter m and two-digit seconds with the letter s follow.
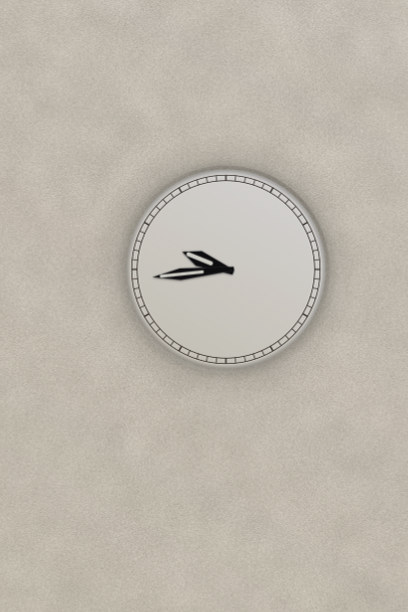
9h44
